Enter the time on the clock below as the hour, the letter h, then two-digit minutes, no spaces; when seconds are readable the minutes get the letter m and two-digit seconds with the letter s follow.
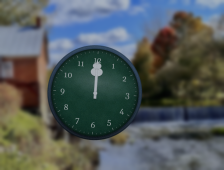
12h00
